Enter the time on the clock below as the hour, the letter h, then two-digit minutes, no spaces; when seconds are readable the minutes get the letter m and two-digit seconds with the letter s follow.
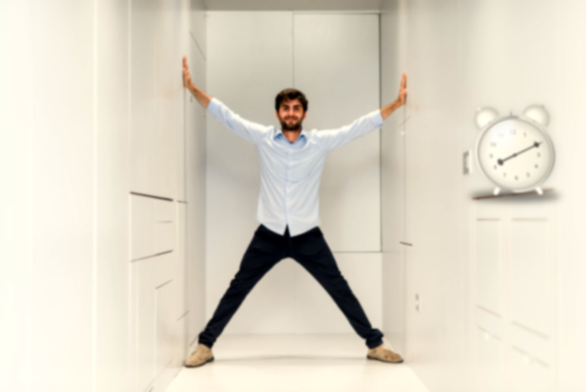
8h11
